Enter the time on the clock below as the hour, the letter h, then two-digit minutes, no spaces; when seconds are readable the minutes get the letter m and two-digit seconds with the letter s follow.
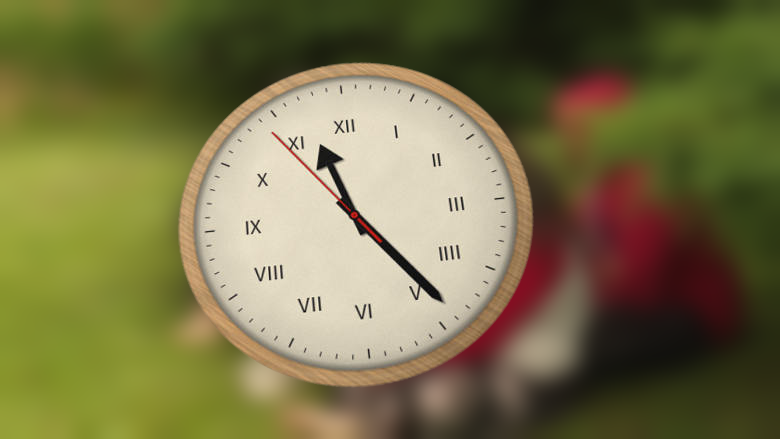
11h23m54s
